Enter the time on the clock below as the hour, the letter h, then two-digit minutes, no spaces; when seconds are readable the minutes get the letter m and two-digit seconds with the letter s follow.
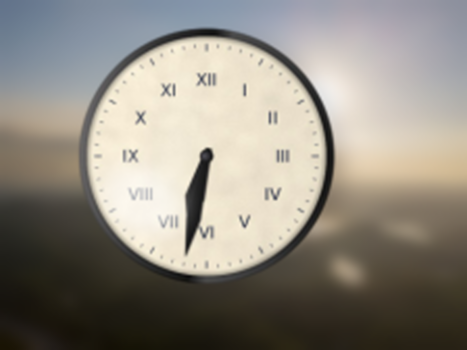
6h32
